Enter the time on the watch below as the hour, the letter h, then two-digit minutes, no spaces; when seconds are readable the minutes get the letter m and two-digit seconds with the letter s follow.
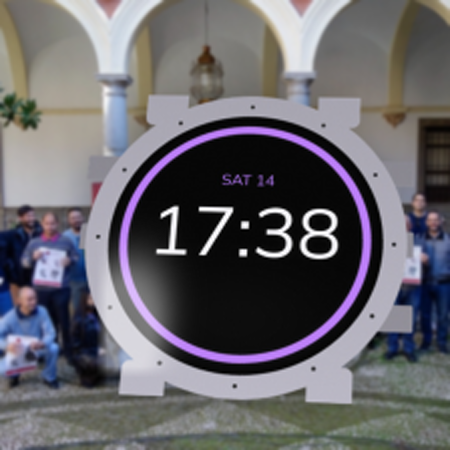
17h38
